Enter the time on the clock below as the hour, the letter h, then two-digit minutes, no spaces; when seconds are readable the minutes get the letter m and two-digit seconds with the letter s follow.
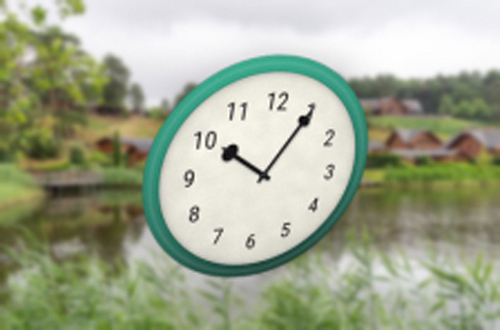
10h05
